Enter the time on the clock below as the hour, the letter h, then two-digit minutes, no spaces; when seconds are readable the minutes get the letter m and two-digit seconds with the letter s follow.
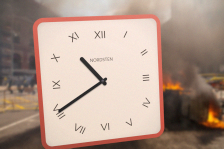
10h40
